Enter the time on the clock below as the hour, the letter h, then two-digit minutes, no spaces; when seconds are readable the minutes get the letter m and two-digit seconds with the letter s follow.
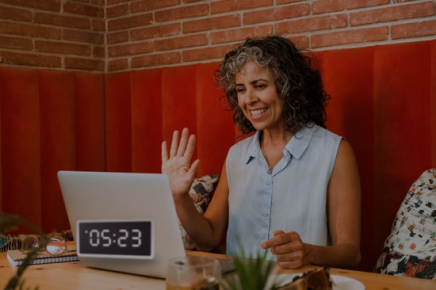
5h23
